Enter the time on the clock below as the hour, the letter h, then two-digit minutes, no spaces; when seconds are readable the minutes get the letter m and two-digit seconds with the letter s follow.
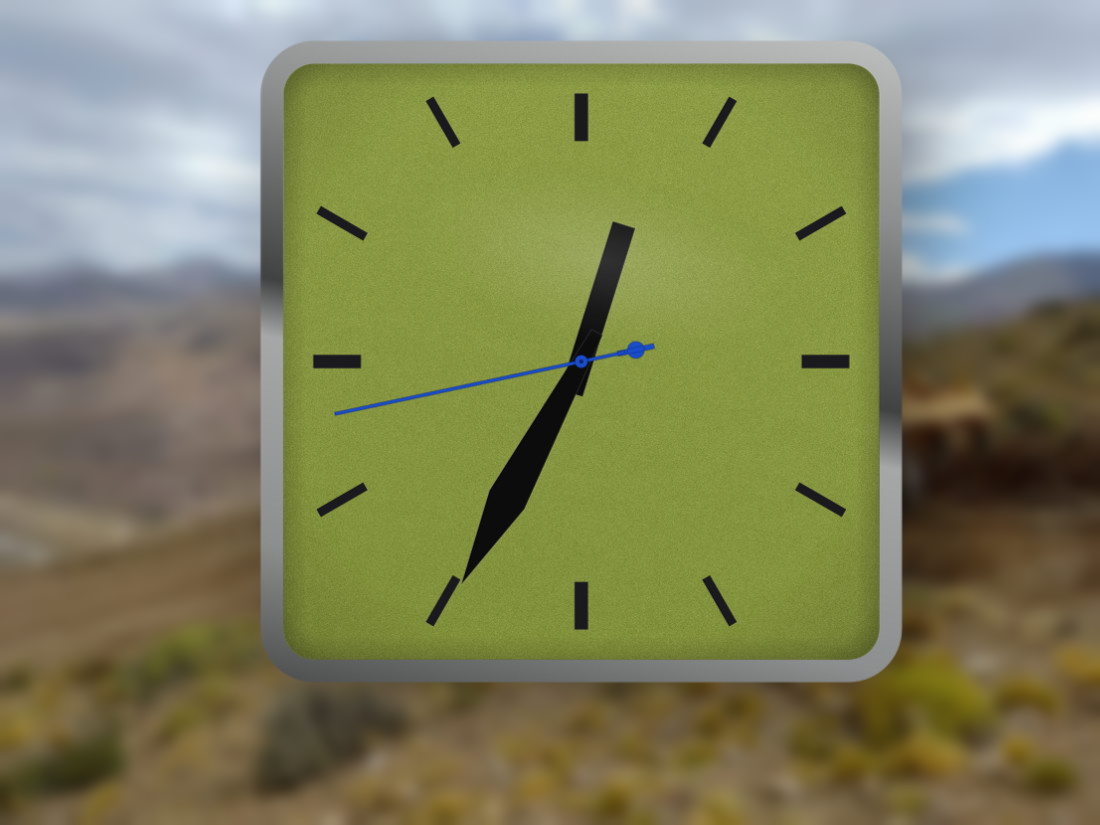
12h34m43s
